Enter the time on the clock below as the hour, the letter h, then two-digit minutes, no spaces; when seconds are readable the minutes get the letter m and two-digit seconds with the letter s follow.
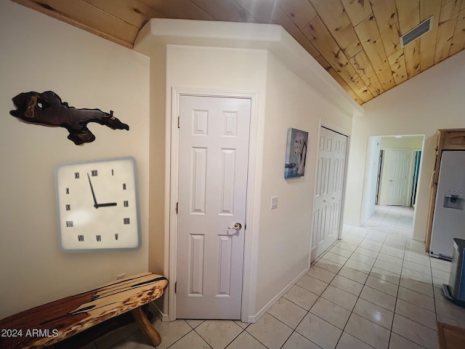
2h58
